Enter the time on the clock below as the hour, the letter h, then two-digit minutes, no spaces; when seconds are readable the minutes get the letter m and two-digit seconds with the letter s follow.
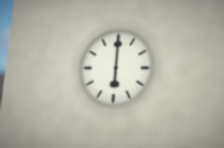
6h00
